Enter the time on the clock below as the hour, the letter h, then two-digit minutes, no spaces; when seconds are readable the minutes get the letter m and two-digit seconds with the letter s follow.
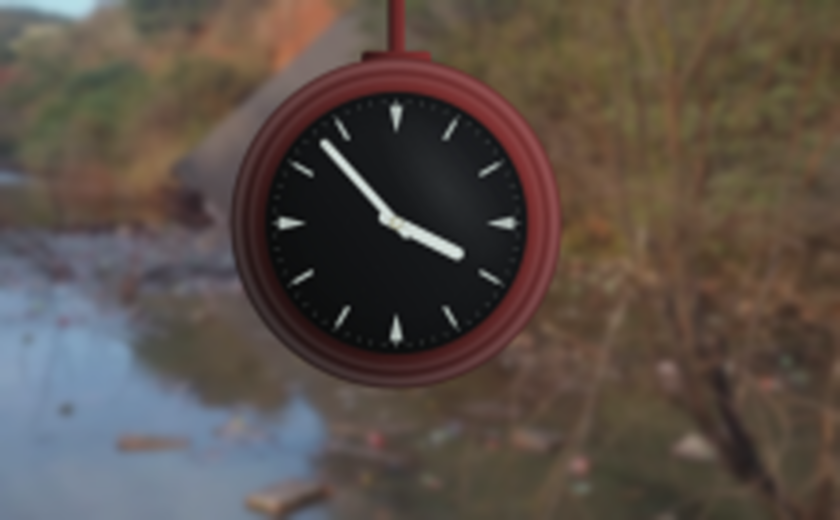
3h53
